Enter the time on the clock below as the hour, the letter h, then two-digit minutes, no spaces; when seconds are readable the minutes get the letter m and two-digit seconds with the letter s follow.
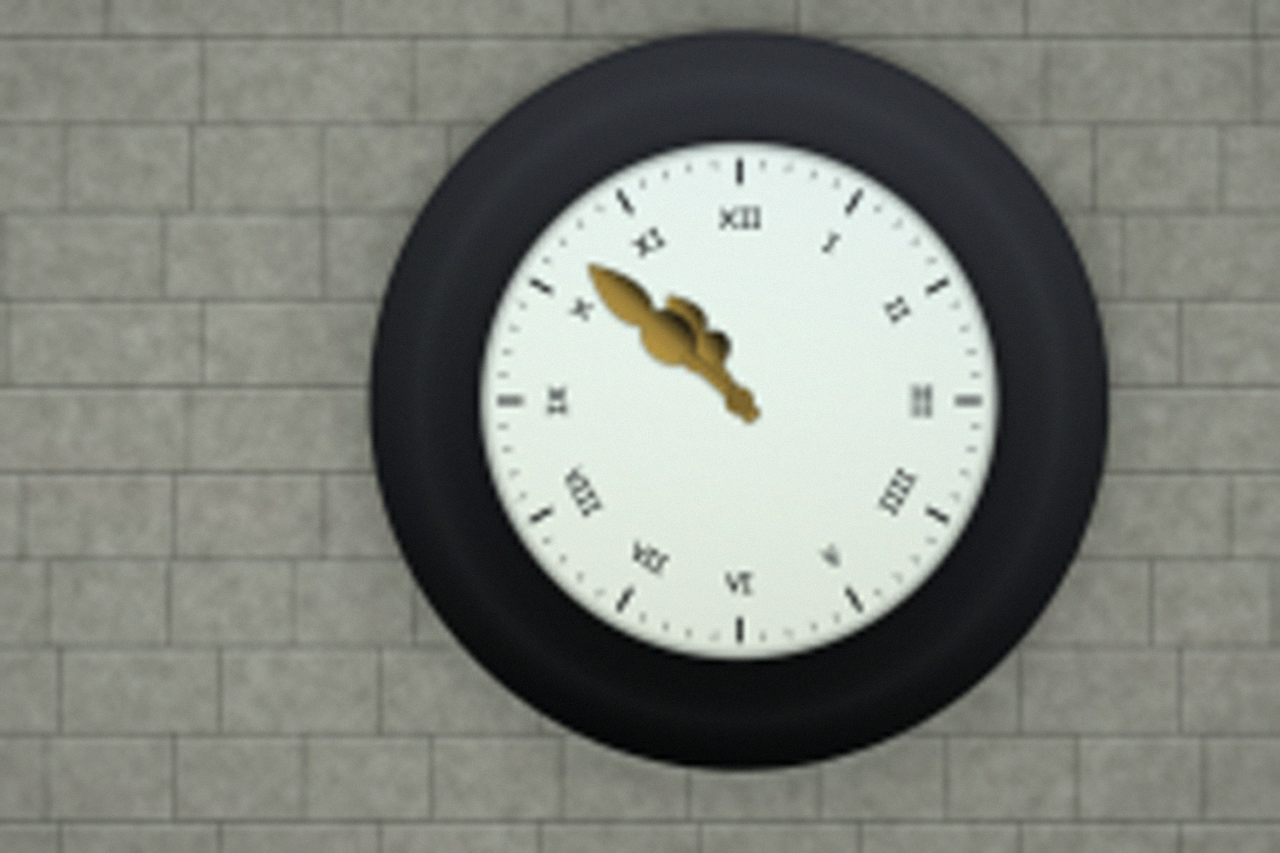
10h52
